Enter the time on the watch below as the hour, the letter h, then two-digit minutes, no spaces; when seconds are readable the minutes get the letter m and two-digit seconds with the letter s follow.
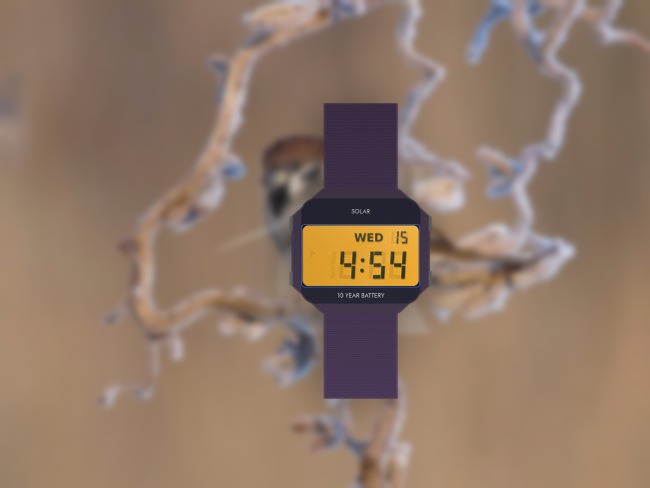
4h54
